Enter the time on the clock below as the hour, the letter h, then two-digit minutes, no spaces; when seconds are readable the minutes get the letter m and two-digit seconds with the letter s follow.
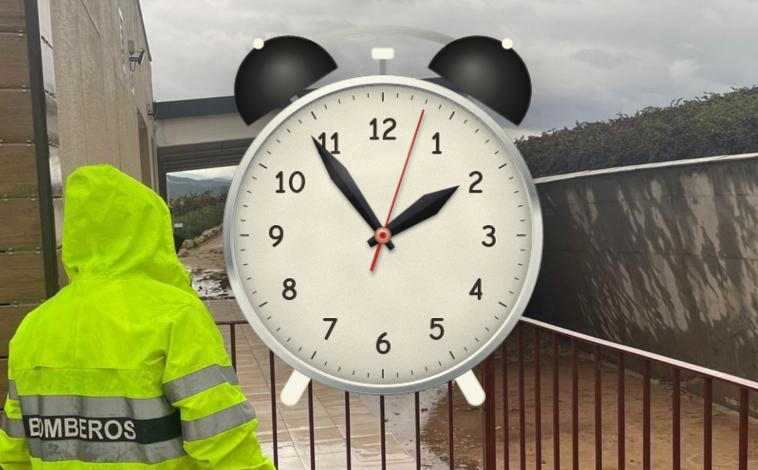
1h54m03s
